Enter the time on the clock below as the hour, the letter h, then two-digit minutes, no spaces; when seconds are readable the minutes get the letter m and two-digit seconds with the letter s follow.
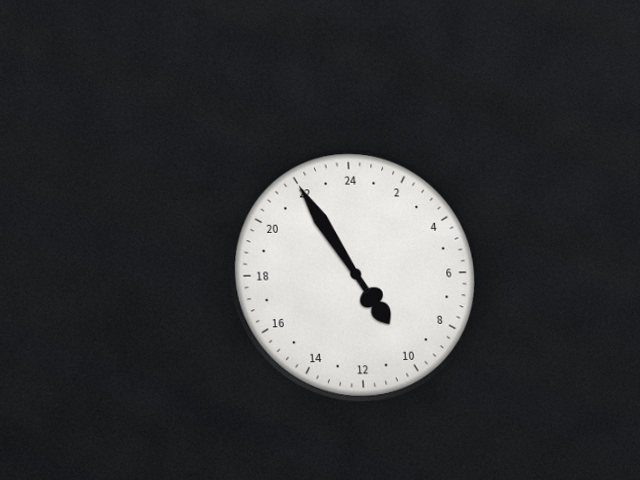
9h55
